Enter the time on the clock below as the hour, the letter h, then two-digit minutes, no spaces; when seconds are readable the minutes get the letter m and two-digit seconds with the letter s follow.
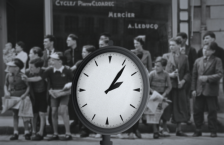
2h06
